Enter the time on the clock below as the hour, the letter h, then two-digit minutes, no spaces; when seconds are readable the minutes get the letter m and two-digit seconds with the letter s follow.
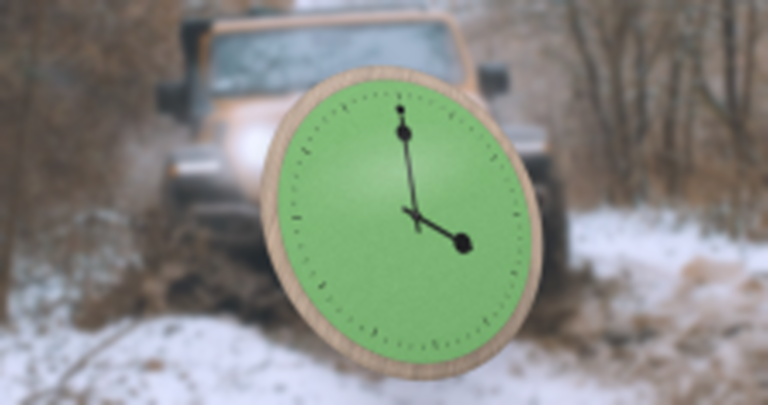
4h00
